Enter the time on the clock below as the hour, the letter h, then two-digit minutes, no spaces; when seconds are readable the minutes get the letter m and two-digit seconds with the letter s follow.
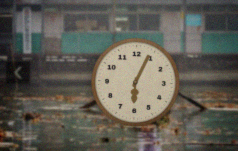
6h04
